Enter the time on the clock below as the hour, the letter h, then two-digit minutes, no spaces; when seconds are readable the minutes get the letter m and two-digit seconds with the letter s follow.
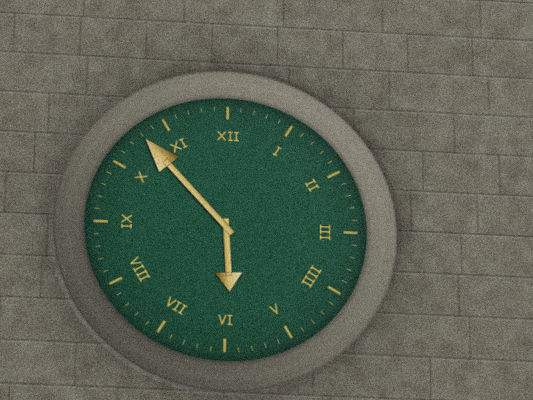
5h53
